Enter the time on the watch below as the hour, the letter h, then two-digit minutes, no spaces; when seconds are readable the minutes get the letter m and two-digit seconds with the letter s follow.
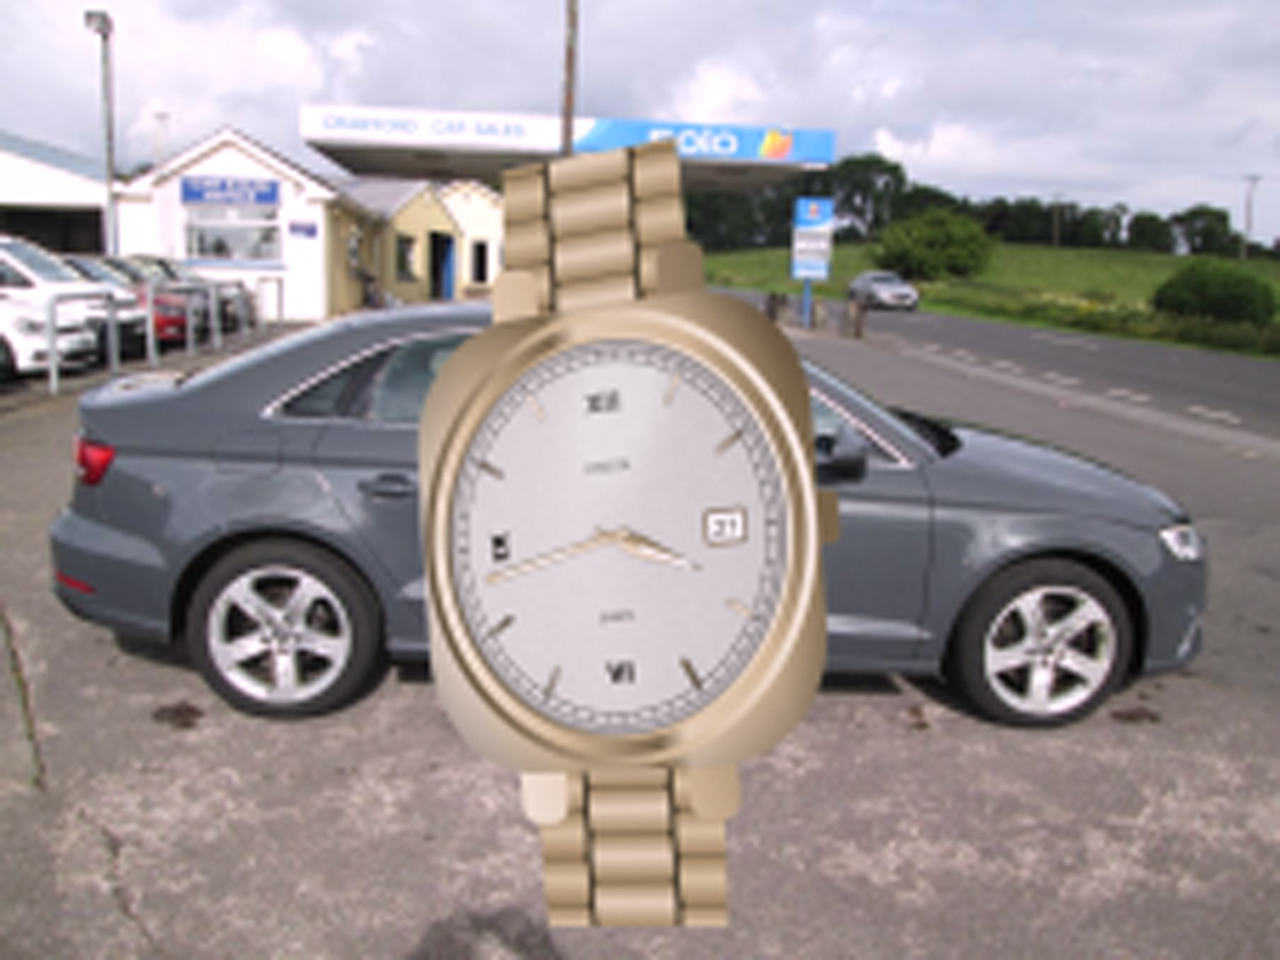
3h43
